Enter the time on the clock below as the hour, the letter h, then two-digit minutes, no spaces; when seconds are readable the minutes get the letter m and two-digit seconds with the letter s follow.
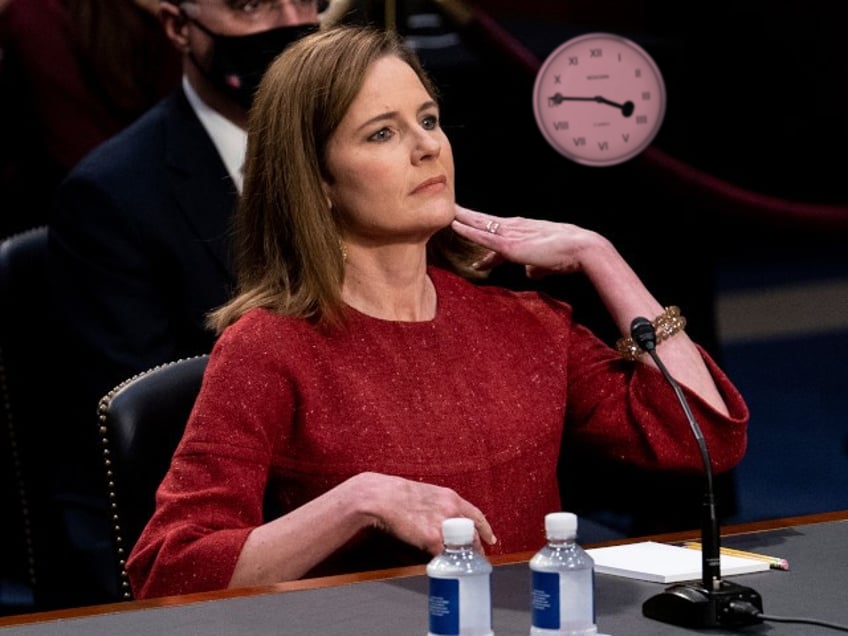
3h46
